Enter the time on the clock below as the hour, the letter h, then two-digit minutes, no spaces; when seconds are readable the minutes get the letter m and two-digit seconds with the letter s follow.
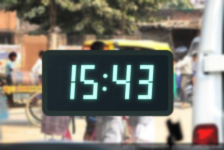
15h43
